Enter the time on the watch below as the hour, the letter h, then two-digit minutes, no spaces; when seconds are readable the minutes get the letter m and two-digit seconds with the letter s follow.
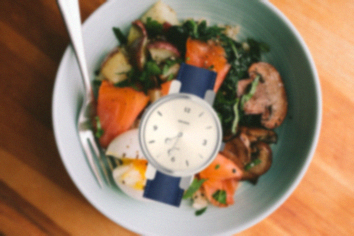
7h32
